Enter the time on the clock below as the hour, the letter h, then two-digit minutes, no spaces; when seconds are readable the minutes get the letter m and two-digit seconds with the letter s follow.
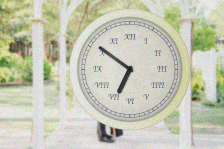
6h51
